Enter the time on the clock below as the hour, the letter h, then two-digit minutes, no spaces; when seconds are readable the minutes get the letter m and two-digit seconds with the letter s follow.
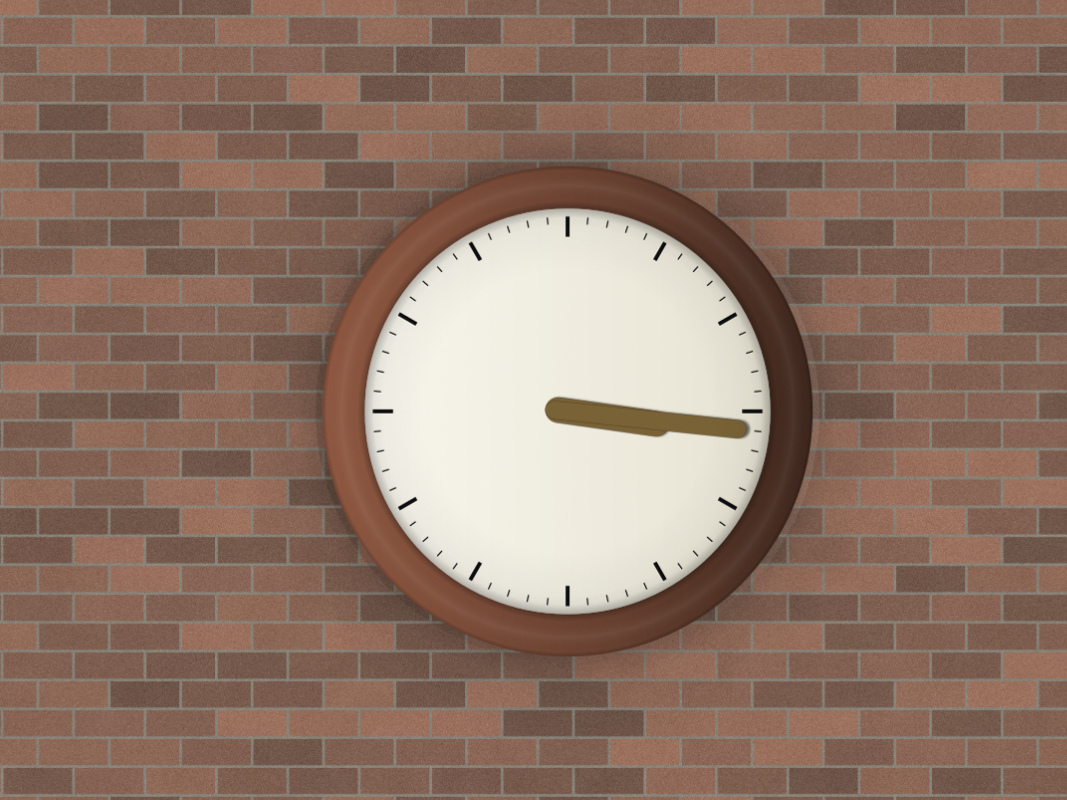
3h16
